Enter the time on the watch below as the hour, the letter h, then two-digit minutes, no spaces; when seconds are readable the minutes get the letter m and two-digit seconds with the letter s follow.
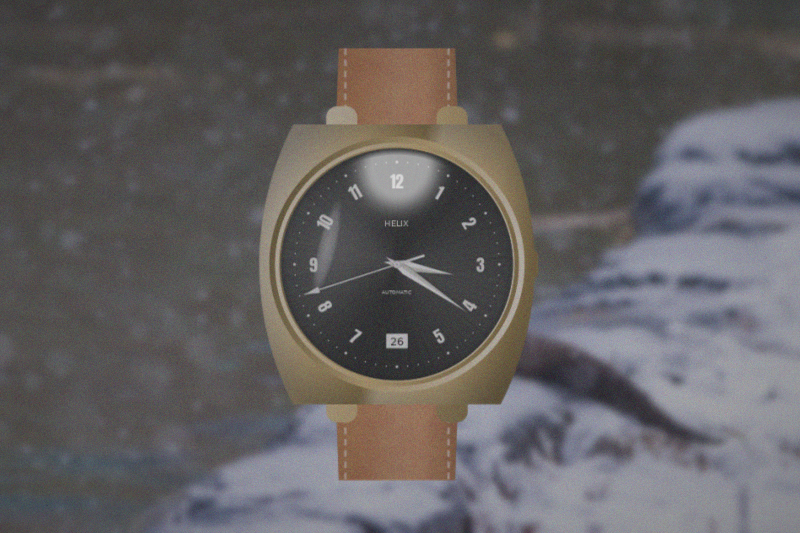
3h20m42s
